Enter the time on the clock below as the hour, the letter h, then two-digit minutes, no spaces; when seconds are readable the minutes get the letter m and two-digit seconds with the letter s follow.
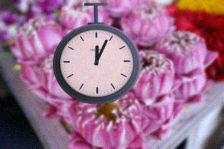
12h04
